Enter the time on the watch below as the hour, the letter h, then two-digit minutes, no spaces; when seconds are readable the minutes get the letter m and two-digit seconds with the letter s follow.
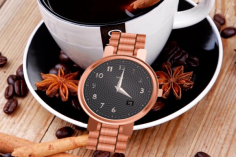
4h01
